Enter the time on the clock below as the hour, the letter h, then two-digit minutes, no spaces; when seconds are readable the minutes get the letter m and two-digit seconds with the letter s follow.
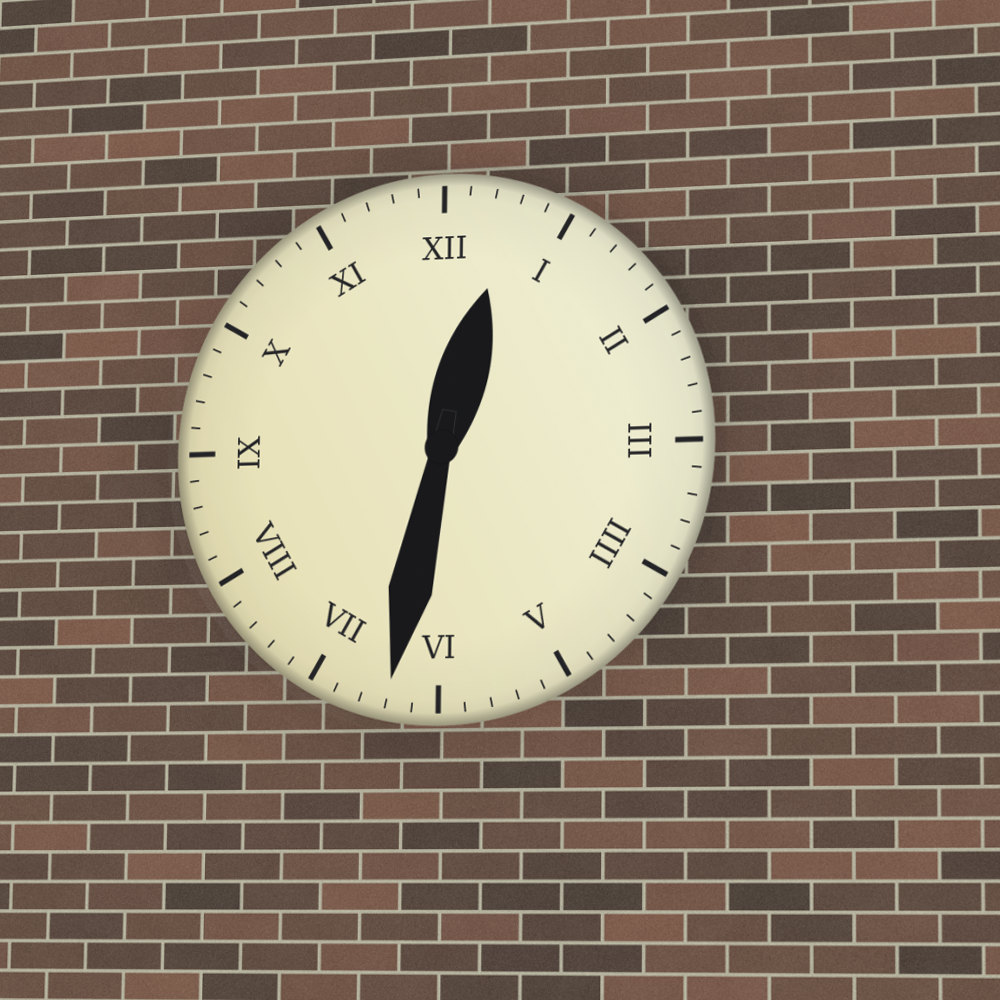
12h32
